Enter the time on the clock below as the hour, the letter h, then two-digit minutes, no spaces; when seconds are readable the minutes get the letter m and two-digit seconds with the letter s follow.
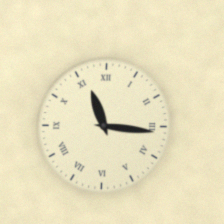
11h16
